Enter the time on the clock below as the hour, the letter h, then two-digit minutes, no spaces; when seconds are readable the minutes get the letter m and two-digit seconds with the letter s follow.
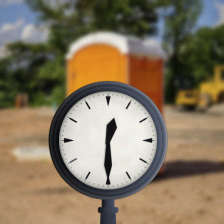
12h30
